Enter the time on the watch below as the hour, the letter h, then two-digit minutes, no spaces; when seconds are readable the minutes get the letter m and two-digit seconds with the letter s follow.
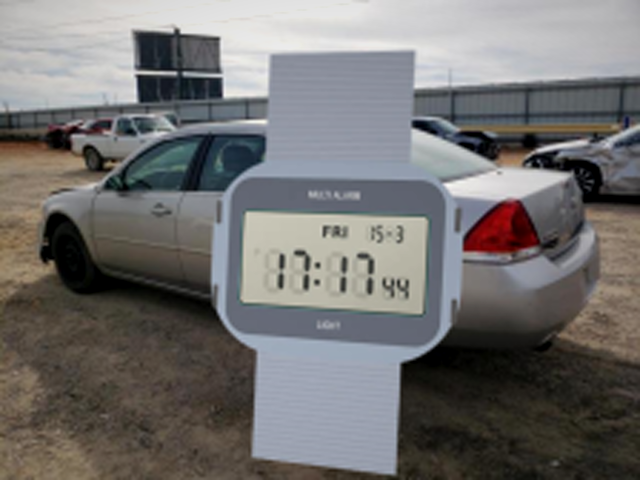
17h17m44s
